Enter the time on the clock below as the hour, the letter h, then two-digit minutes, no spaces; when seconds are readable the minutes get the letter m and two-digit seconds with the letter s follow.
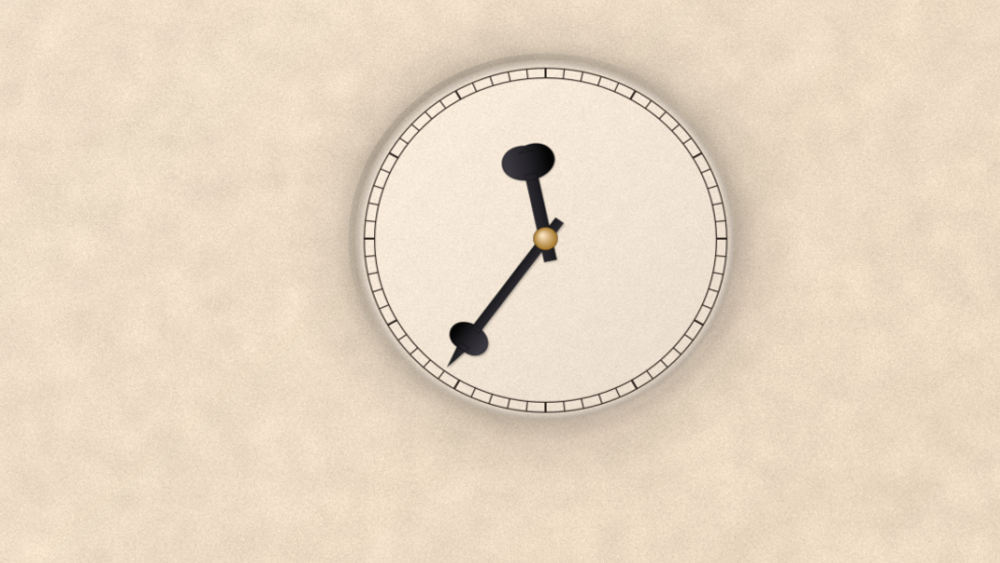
11h36
